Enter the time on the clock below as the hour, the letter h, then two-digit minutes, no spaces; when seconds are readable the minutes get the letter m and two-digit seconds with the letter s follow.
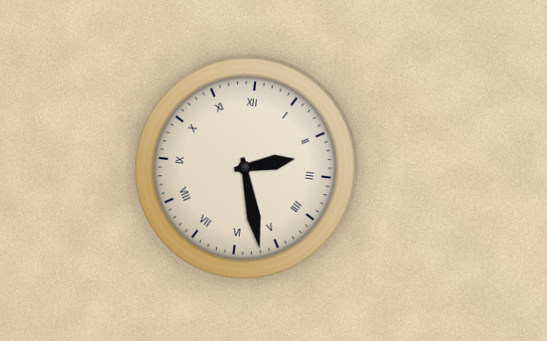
2h27
